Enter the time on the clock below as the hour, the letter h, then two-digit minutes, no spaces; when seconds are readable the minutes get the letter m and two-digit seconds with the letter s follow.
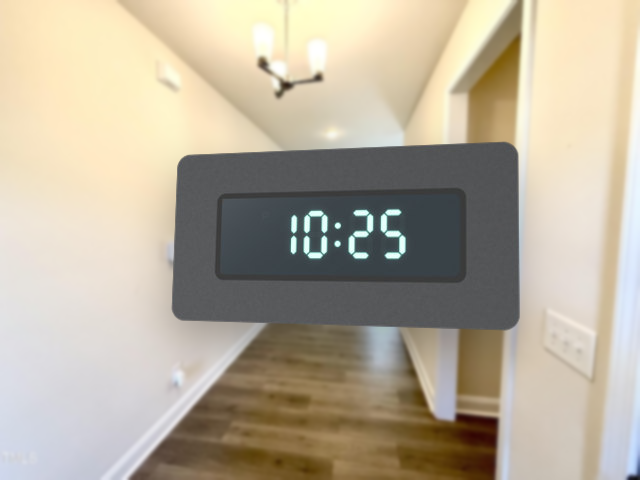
10h25
